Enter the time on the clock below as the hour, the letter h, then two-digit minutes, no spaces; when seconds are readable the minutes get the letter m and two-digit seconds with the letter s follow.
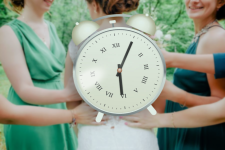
6h05
